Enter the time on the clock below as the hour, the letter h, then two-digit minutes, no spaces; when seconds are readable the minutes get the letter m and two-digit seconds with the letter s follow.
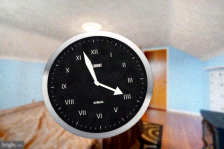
3h57
